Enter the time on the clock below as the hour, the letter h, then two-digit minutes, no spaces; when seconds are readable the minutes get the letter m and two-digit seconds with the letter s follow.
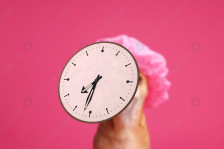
7h32
